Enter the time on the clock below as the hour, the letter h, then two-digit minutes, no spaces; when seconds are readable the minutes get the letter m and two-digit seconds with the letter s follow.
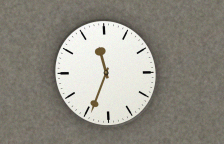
11h34
